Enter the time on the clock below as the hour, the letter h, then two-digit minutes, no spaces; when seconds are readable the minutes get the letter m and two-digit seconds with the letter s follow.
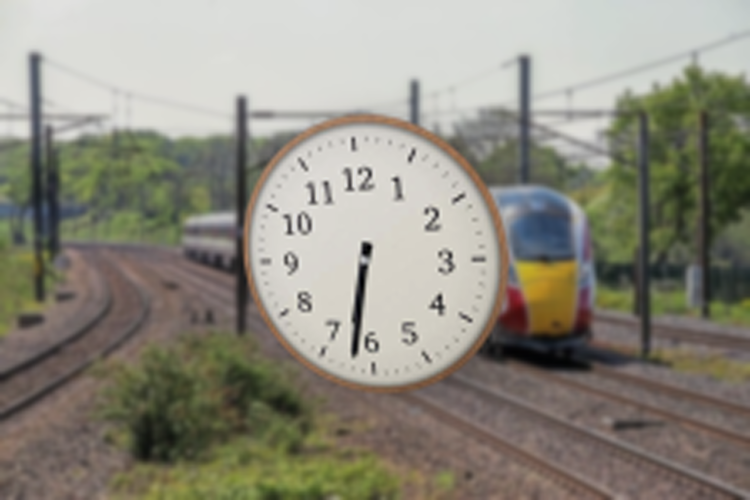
6h32
